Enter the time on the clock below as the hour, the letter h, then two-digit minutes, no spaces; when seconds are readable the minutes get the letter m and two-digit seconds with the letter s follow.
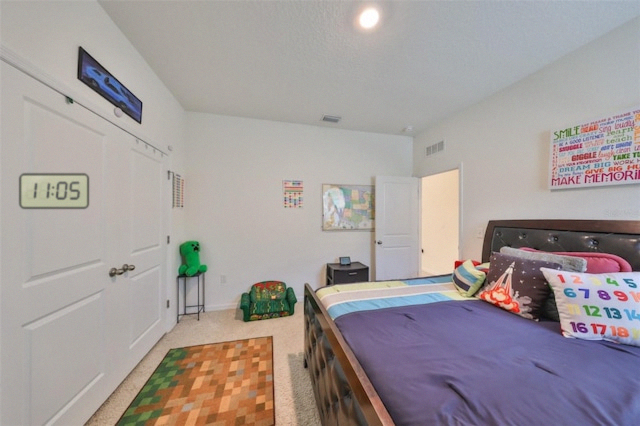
11h05
